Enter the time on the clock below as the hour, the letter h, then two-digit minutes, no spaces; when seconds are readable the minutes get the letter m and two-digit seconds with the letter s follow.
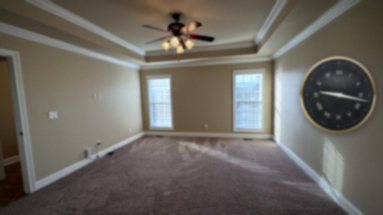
9h17
